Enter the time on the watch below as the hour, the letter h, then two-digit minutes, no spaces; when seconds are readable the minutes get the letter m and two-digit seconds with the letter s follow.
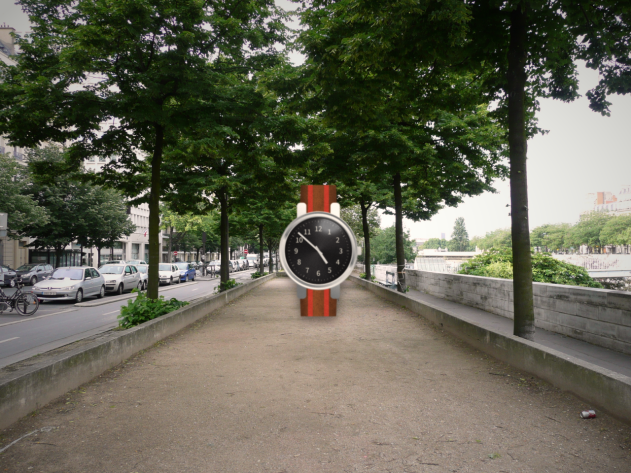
4h52
